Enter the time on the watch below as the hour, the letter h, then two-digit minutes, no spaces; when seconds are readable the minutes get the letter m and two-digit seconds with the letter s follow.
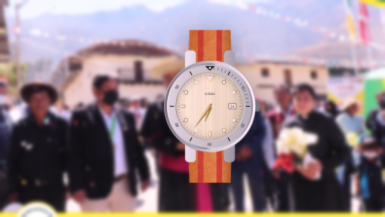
6h36
